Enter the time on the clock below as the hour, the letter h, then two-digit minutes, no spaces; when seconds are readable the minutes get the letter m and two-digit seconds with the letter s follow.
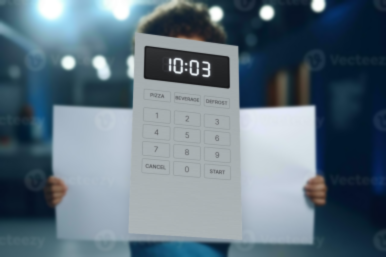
10h03
